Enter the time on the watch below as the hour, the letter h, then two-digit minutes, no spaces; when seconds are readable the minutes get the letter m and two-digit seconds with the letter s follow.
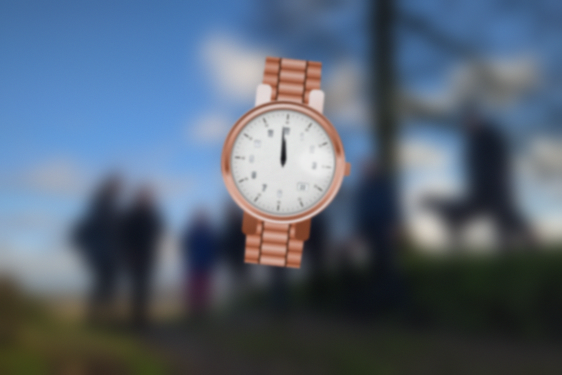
11h59
